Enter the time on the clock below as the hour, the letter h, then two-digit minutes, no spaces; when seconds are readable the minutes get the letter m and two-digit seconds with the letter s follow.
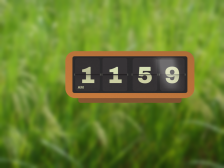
11h59
